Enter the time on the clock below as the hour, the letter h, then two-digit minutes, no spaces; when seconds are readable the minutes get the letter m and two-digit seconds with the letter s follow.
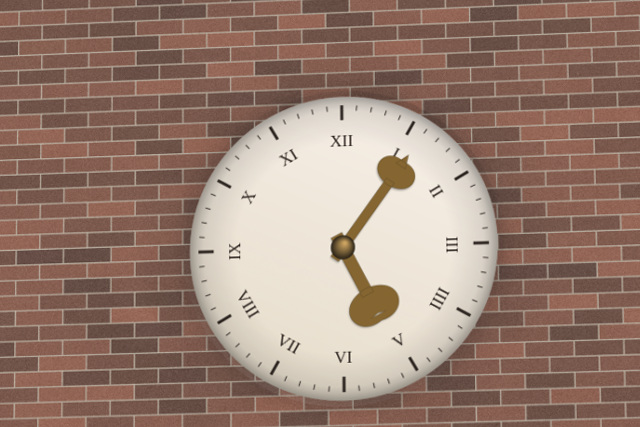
5h06
